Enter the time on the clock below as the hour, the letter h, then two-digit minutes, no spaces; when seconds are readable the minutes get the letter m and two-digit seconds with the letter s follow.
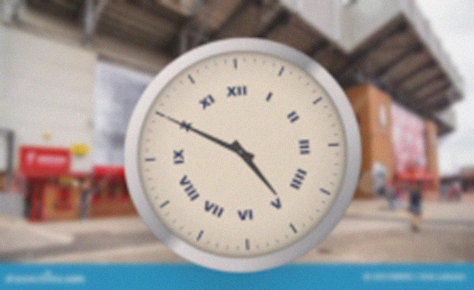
4h50
